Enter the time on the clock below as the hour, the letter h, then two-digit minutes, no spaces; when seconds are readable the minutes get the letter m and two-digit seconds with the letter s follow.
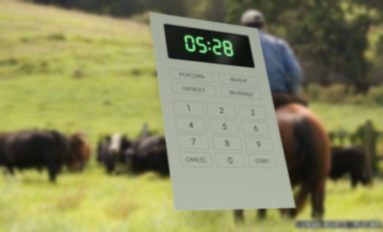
5h28
